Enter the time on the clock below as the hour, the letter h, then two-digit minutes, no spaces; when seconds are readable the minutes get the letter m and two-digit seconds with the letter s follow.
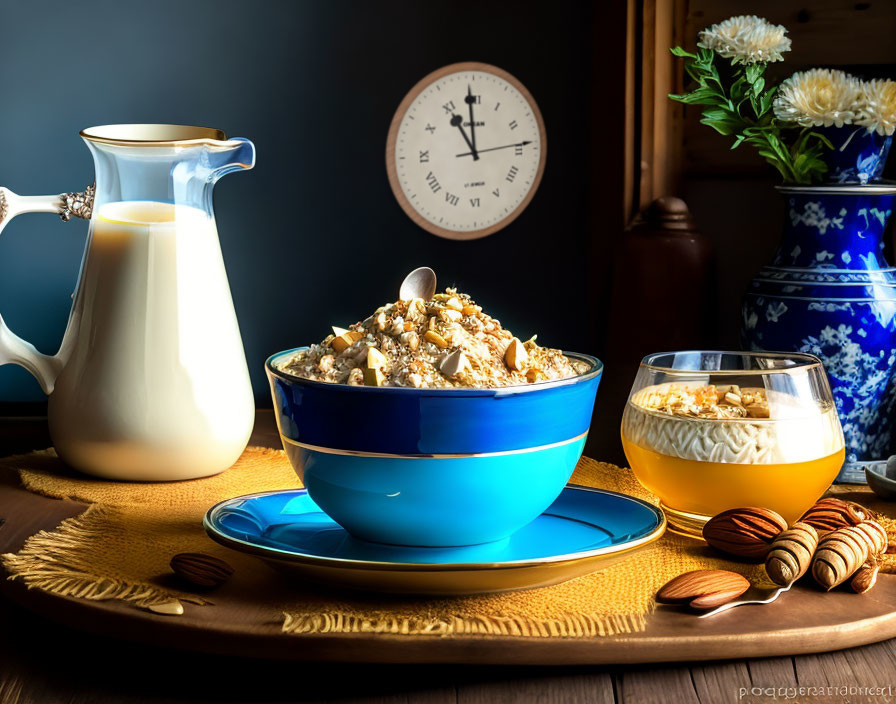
10h59m14s
